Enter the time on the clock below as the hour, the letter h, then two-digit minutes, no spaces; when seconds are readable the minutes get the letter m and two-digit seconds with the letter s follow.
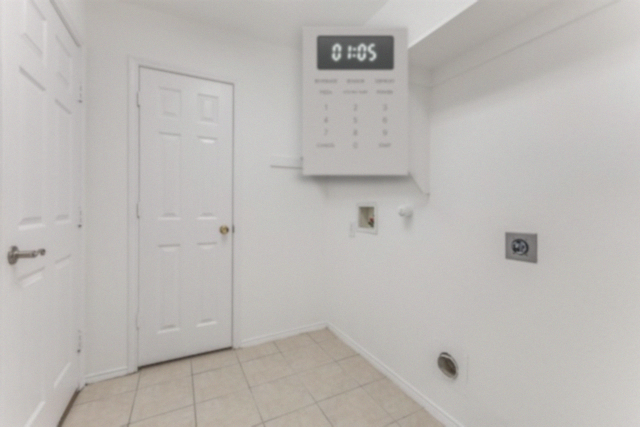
1h05
